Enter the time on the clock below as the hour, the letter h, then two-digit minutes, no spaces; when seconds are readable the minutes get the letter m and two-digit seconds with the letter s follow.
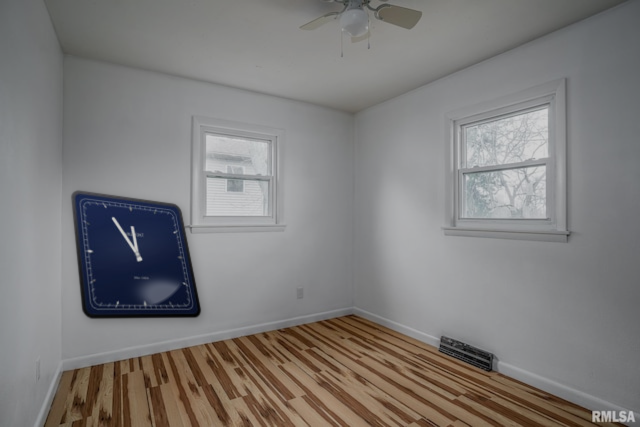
11h55
